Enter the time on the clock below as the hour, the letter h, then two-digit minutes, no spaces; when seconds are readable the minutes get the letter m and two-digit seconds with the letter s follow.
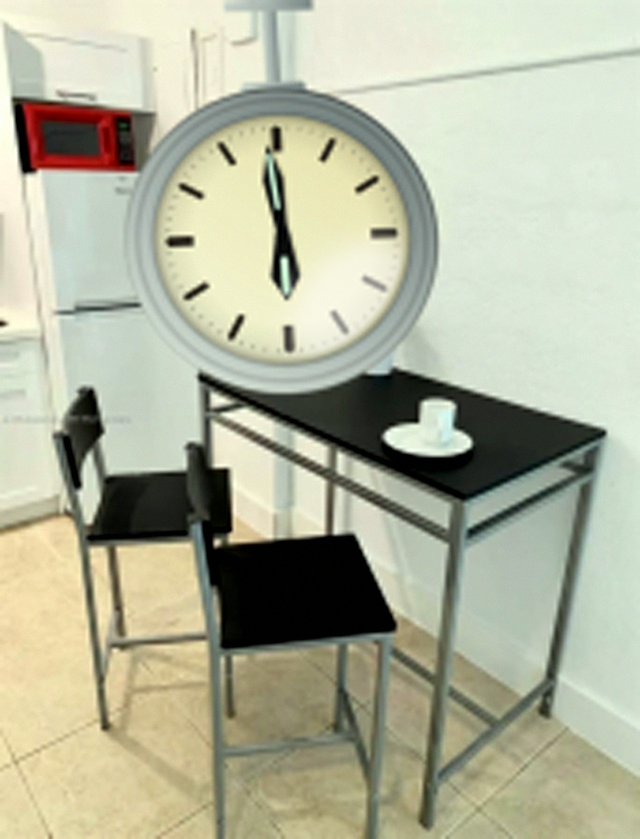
5h59
